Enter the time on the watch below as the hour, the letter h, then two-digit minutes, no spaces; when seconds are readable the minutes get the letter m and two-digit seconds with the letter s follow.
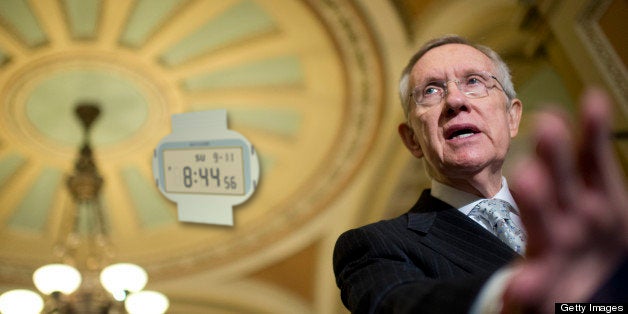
8h44
